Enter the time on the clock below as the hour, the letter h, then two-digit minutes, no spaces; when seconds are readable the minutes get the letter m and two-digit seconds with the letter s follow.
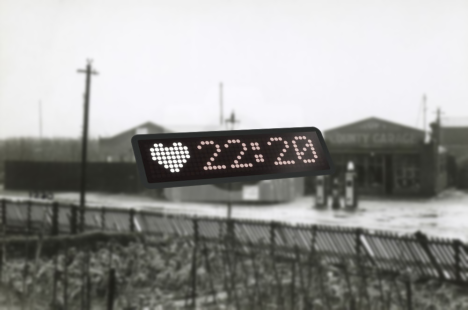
22h20
